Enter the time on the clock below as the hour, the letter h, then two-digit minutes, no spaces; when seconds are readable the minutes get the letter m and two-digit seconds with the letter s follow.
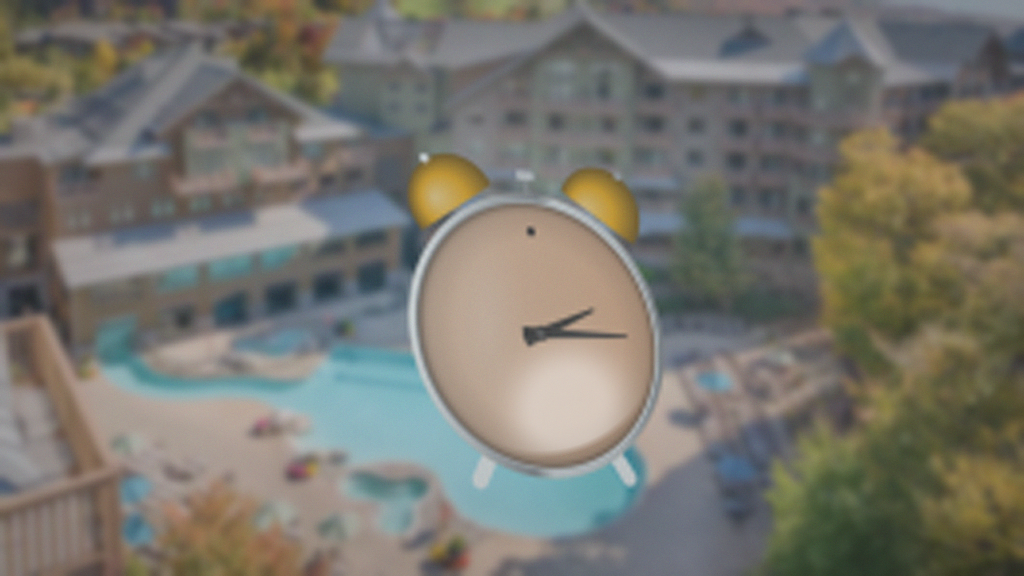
2h15
